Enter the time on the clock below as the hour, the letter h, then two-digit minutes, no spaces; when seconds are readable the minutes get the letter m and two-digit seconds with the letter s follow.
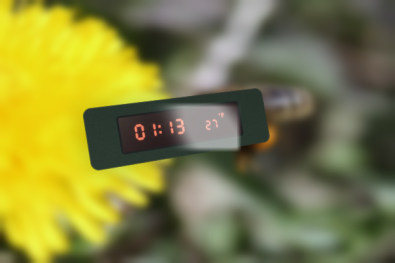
1h13
